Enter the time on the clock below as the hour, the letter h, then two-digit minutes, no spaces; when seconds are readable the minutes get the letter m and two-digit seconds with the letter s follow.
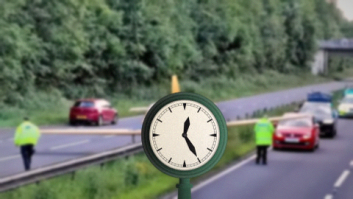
12h25
